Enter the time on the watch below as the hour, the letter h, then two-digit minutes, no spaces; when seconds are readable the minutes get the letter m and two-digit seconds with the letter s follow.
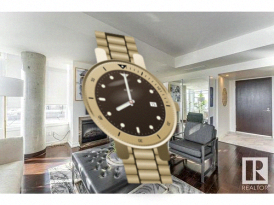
8h00
